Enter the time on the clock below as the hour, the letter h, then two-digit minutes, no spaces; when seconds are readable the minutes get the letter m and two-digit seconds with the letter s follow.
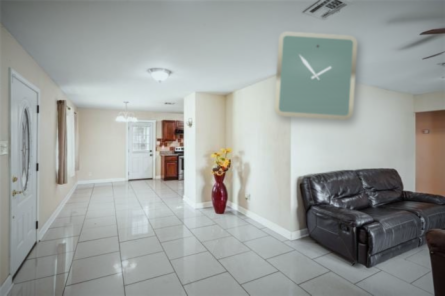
1h53
